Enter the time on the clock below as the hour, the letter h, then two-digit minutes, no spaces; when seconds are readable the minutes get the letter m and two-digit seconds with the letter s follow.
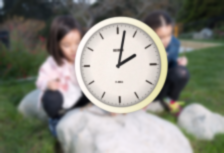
2h02
